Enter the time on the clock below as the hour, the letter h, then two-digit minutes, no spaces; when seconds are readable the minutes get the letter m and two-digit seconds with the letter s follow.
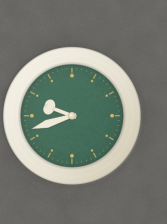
9h42
